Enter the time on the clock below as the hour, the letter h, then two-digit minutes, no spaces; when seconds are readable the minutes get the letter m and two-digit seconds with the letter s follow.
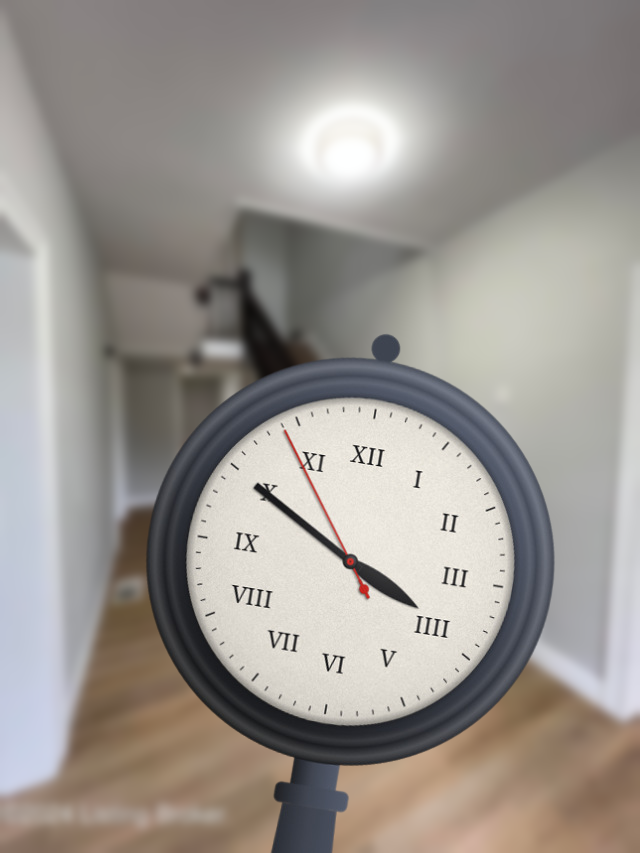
3h49m54s
